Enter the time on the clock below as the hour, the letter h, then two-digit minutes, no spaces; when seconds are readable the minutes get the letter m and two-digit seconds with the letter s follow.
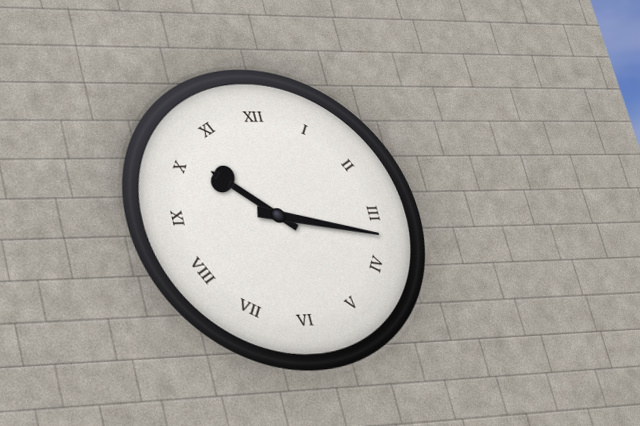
10h17
